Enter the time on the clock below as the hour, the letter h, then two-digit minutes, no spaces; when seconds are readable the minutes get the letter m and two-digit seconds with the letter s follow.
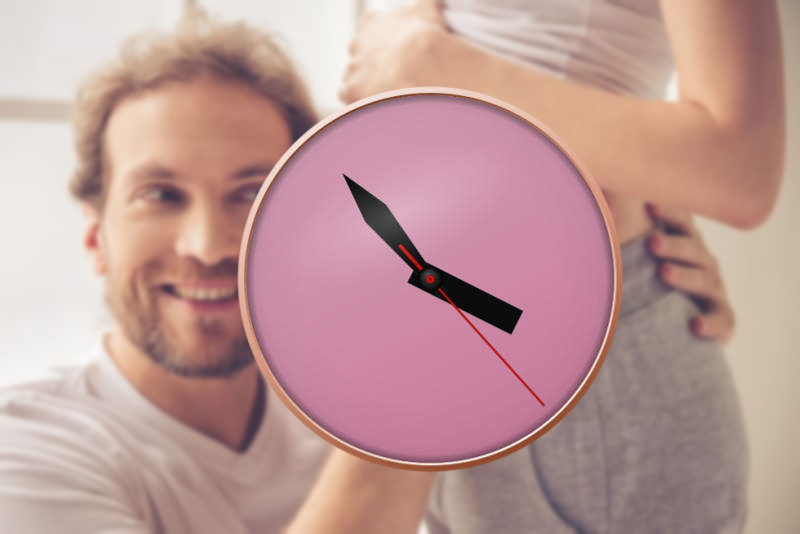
3h53m23s
